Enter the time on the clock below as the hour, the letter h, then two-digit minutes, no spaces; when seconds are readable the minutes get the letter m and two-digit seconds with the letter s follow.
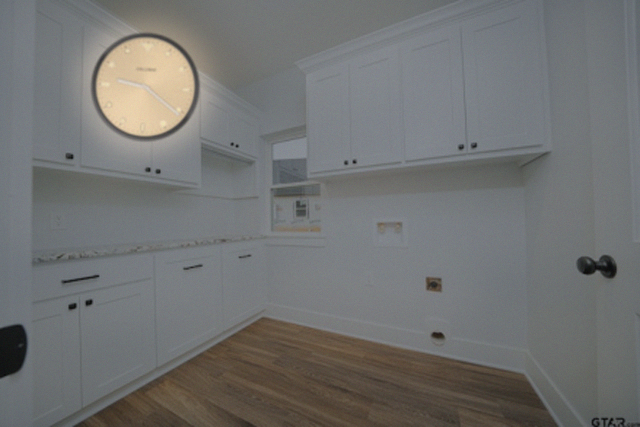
9h21
